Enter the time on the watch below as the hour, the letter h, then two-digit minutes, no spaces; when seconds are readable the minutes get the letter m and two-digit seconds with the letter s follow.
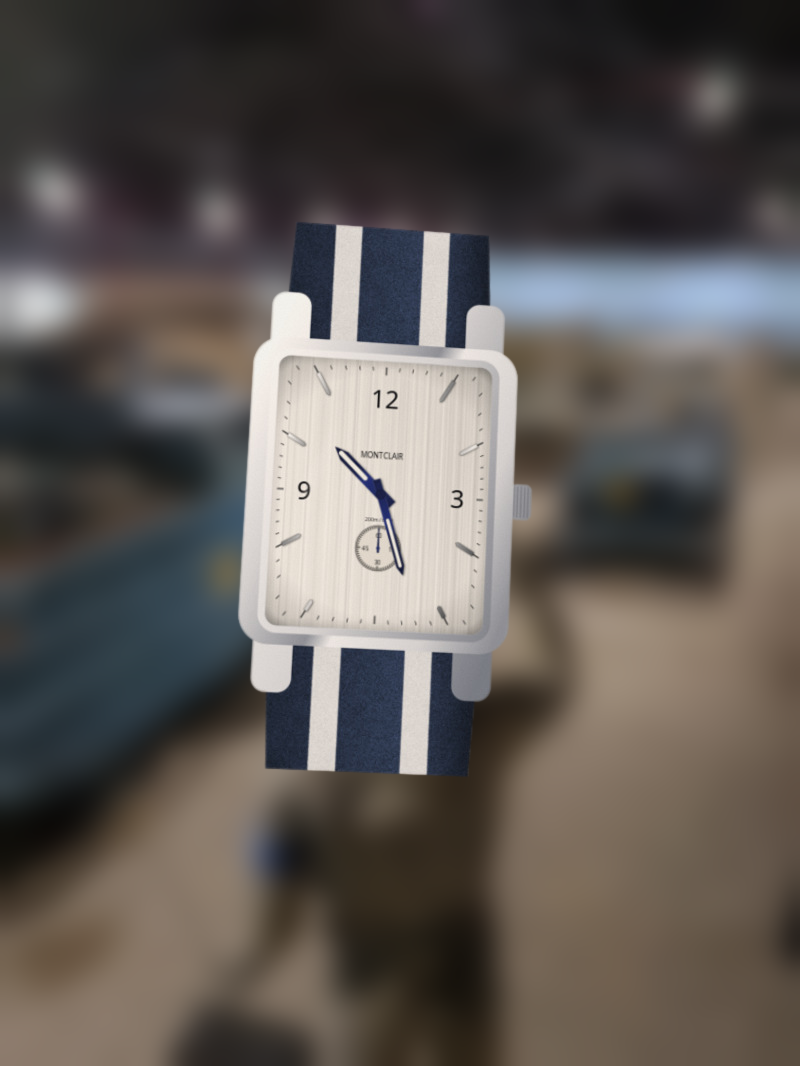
10h27
